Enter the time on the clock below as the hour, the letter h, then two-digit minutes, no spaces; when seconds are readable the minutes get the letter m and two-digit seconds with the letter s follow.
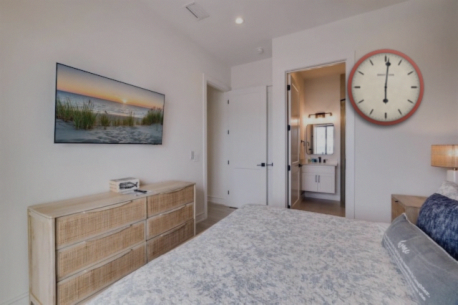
6h01
